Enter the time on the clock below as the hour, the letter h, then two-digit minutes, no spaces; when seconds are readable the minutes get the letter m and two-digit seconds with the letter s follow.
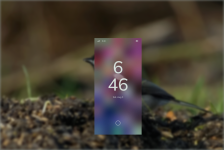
6h46
